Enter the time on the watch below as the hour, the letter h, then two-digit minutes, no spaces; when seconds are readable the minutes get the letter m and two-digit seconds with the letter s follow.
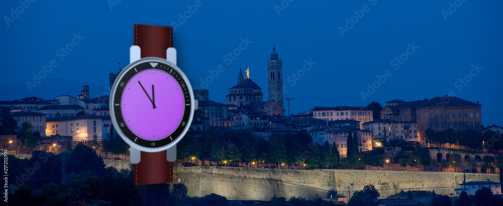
11h54
